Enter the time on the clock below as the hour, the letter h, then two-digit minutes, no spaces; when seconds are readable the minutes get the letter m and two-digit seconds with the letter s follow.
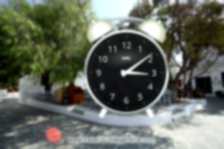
3h09
